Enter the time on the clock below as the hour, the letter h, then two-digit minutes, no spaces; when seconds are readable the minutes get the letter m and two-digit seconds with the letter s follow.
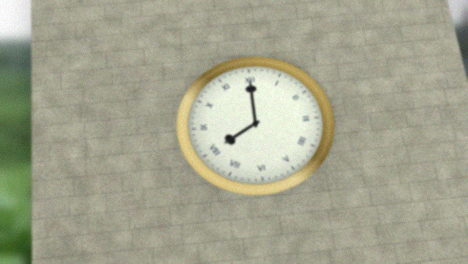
8h00
